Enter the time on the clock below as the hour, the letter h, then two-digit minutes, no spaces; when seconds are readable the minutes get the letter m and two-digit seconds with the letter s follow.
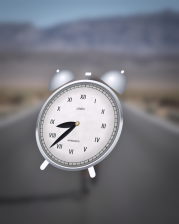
8h37
